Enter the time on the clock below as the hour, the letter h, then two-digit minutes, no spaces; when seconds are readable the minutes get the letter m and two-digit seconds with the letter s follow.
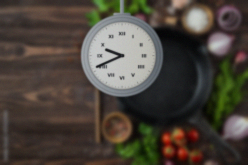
9h41
